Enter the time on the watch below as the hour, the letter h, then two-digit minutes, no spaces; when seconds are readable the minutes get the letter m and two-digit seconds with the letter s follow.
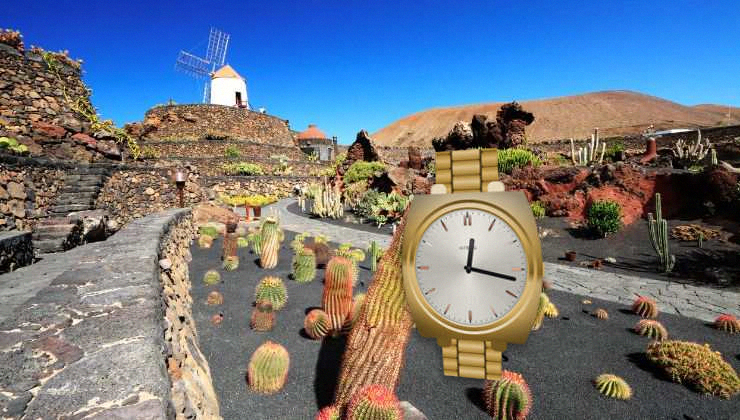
12h17
